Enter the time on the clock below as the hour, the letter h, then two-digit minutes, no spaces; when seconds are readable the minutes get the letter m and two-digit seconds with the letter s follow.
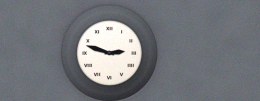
2h48
